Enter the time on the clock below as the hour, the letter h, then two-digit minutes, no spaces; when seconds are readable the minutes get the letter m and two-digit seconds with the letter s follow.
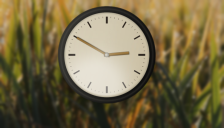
2h50
